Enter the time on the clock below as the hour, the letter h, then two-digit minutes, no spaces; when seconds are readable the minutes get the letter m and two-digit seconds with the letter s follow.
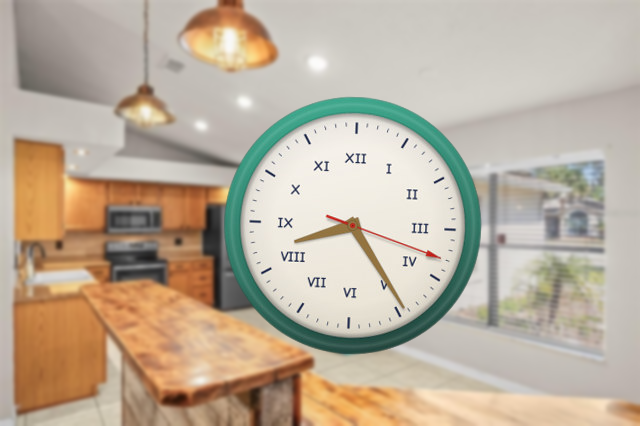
8h24m18s
